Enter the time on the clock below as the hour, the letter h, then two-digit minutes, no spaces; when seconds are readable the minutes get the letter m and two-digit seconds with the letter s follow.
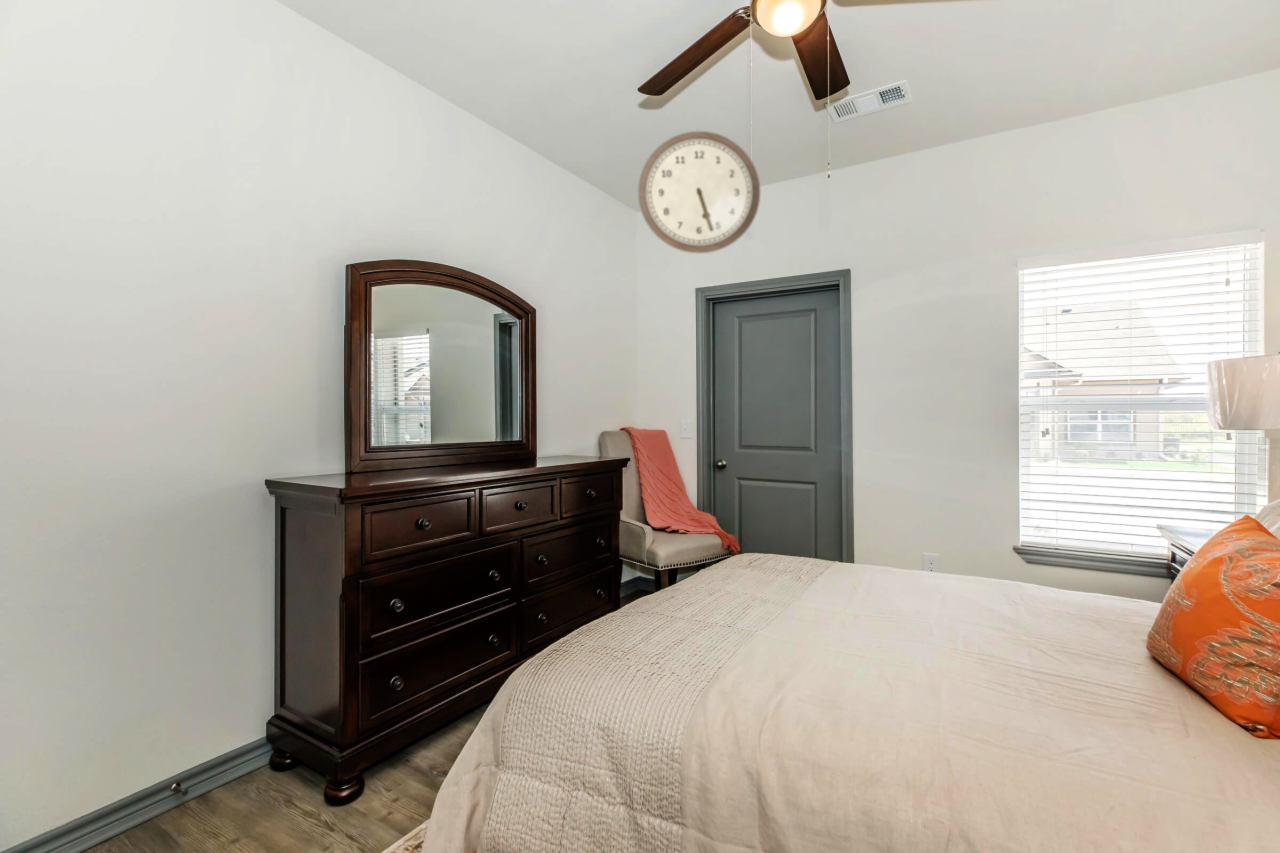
5h27
